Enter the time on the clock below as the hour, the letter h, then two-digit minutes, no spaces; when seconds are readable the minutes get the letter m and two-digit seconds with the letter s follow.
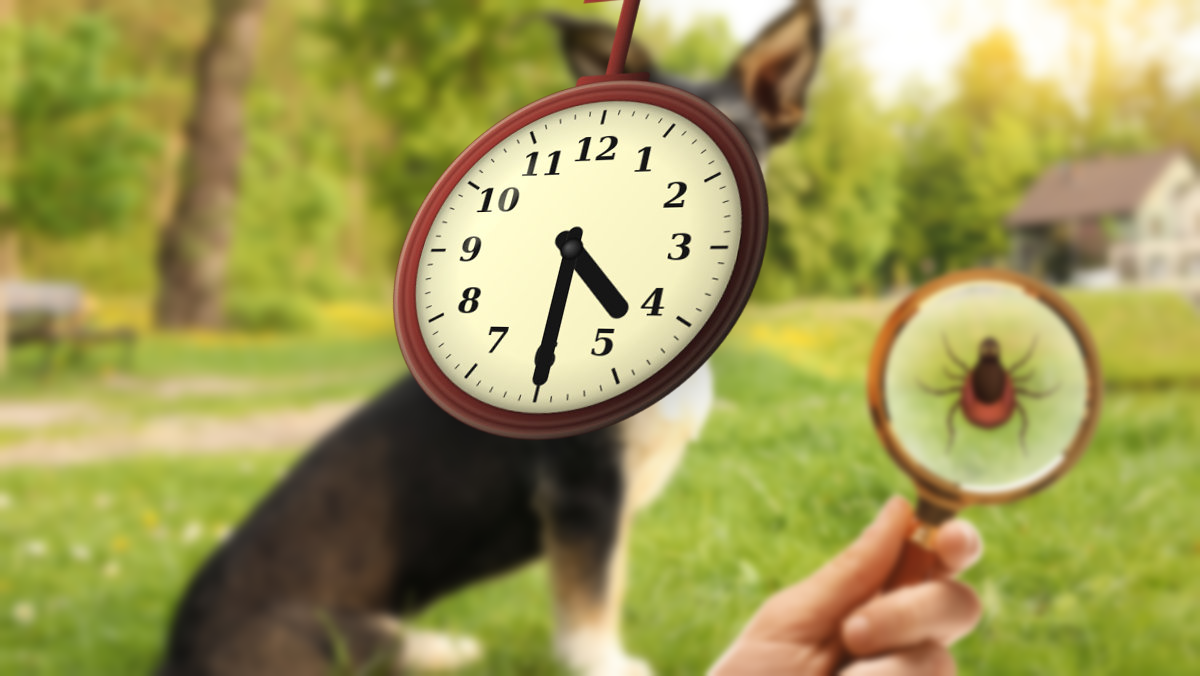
4h30
